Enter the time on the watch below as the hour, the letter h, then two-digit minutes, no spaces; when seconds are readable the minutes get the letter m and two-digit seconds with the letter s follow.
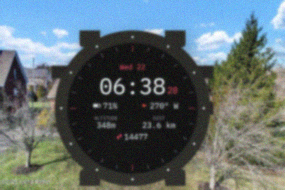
6h38
